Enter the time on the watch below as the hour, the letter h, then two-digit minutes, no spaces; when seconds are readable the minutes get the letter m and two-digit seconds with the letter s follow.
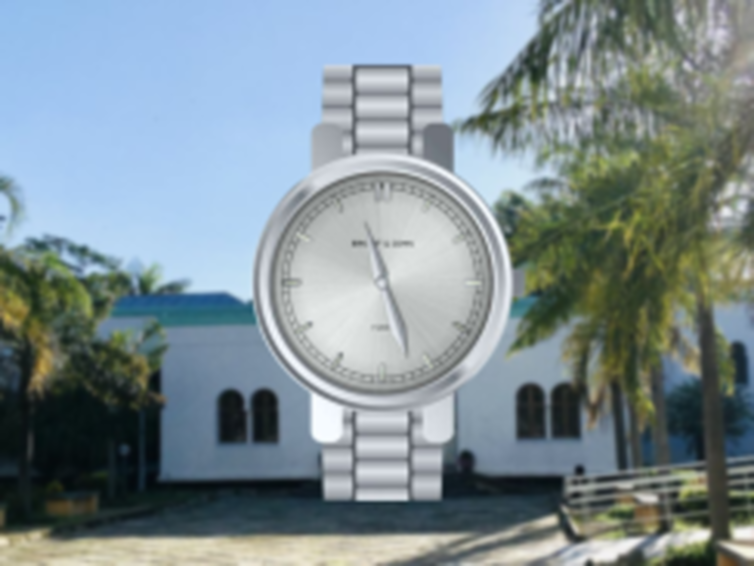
11h27
